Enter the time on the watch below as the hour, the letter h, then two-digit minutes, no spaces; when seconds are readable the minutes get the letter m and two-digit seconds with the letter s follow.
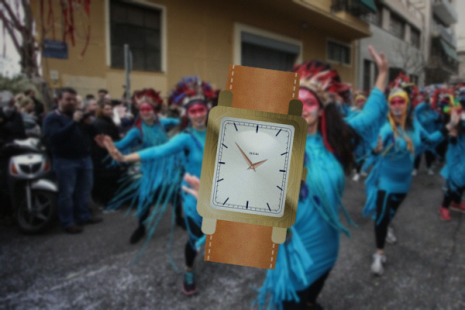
1h53
